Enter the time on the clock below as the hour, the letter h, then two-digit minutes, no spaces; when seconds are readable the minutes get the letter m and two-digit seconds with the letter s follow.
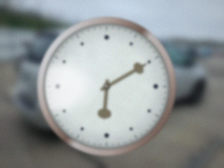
6h10
